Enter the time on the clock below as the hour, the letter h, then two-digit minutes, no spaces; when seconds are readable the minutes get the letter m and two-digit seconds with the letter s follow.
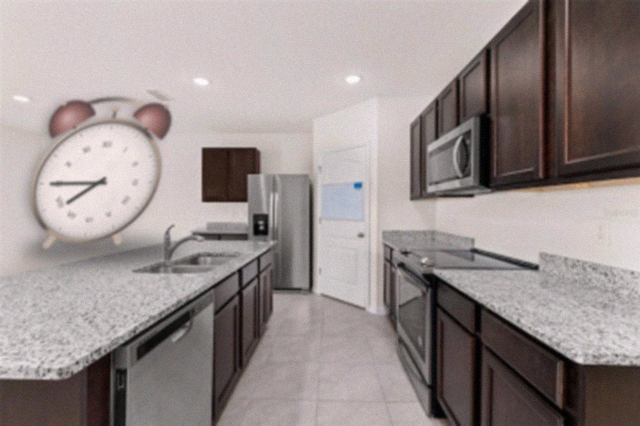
7h45
